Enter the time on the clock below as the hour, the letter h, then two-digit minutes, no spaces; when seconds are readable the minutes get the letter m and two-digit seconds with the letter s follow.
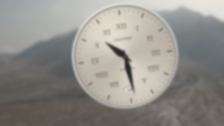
10h29
